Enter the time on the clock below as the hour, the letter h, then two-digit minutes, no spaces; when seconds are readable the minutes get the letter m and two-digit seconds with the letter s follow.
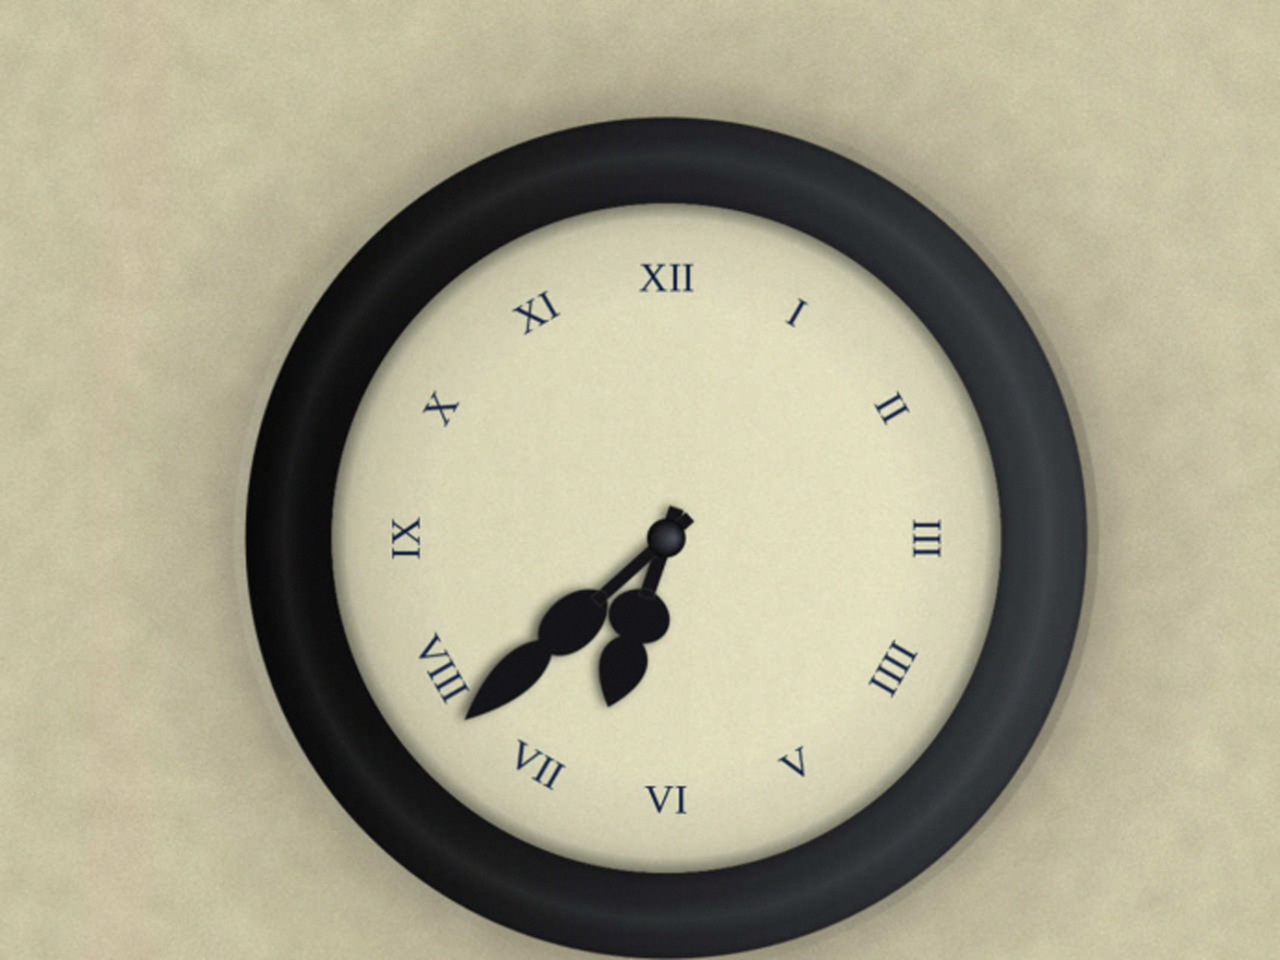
6h38
